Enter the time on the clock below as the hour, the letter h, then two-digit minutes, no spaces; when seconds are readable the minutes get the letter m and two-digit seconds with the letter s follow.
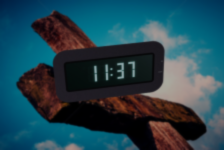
11h37
